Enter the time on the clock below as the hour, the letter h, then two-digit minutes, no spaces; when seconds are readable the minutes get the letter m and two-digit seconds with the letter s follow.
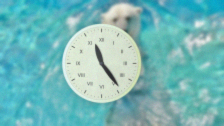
11h24
